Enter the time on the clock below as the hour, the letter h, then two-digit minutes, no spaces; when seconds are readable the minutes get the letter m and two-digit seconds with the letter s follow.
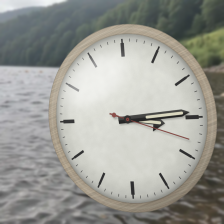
3h14m18s
